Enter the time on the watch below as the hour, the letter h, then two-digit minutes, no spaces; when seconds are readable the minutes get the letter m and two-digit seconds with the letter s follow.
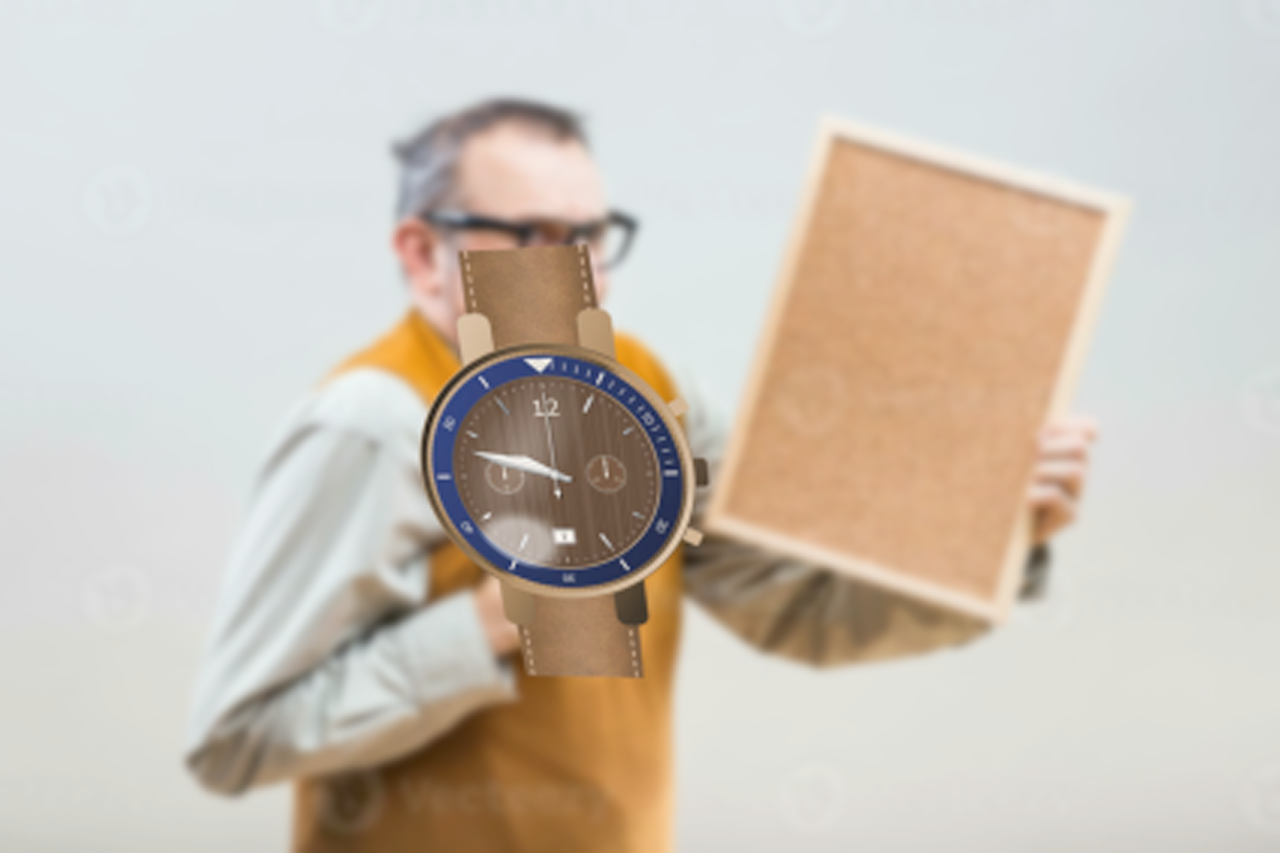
9h48
